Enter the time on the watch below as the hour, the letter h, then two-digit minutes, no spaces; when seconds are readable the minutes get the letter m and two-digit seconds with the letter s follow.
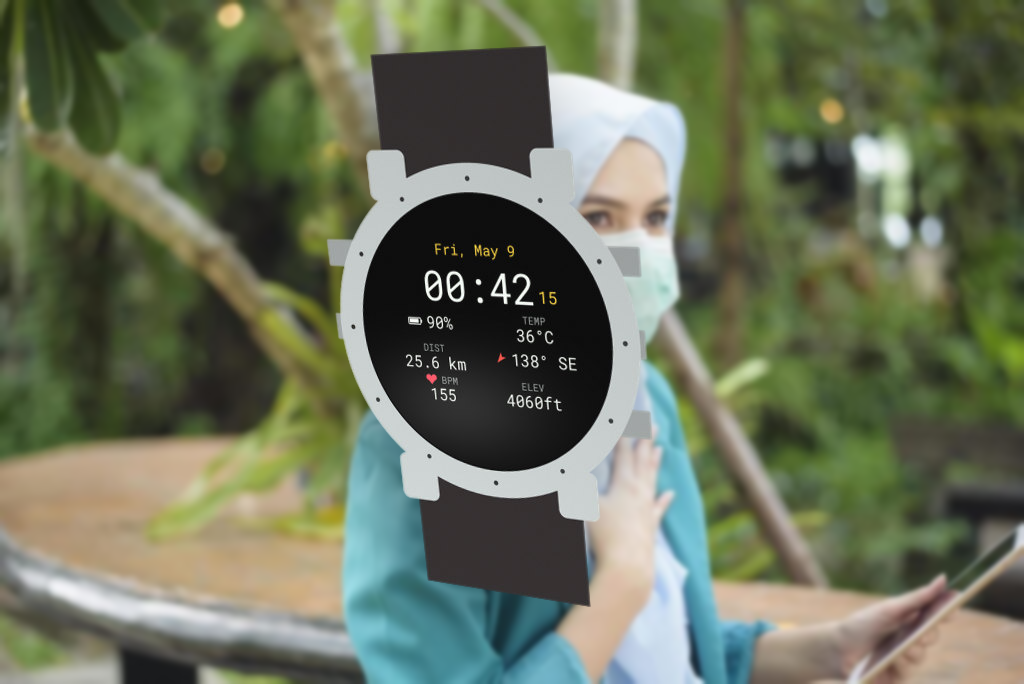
0h42m15s
